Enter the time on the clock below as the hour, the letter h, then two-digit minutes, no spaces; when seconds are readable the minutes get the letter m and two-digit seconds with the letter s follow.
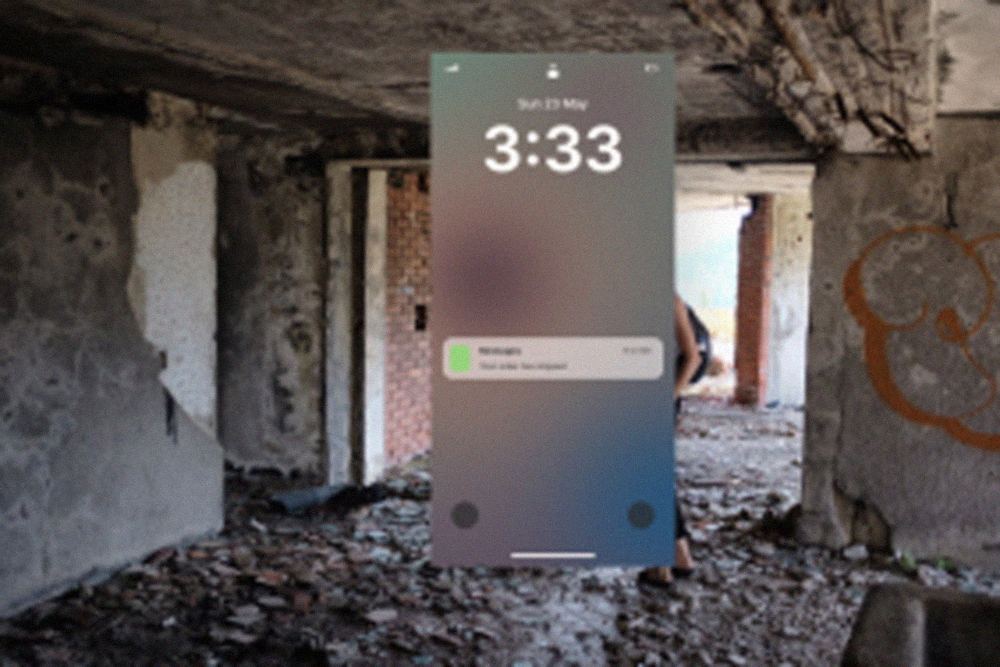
3h33
